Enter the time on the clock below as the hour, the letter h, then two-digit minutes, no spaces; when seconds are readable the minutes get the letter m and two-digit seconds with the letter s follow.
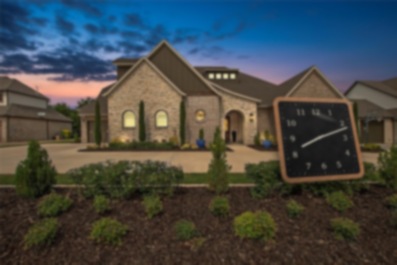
8h12
